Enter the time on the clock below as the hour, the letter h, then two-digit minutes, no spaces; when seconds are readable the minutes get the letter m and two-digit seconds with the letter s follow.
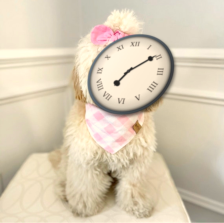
7h09
